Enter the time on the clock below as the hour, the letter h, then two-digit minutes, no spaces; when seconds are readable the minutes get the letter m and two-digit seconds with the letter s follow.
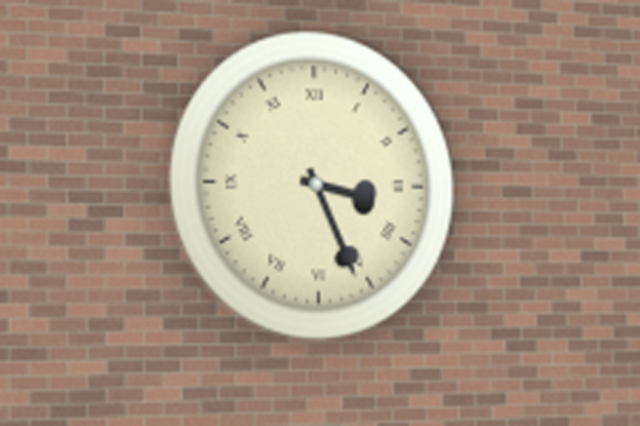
3h26
